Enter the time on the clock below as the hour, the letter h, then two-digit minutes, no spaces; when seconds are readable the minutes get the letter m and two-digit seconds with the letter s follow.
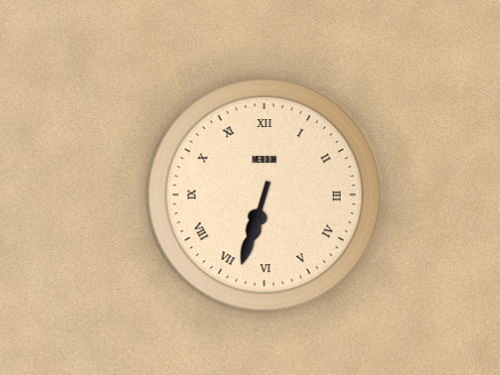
6h33
